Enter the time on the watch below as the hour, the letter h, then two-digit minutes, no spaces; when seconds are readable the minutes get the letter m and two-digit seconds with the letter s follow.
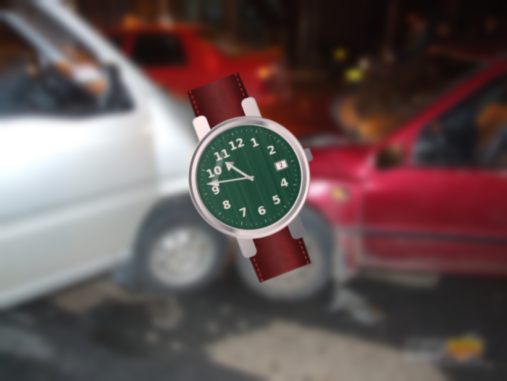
10h47
